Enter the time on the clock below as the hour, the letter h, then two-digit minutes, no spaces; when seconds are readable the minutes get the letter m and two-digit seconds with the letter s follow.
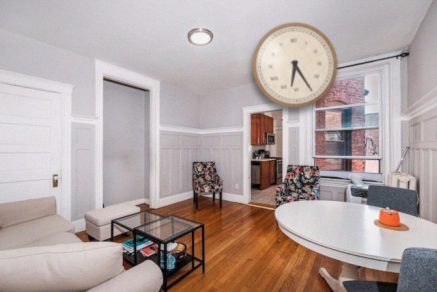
6h25
